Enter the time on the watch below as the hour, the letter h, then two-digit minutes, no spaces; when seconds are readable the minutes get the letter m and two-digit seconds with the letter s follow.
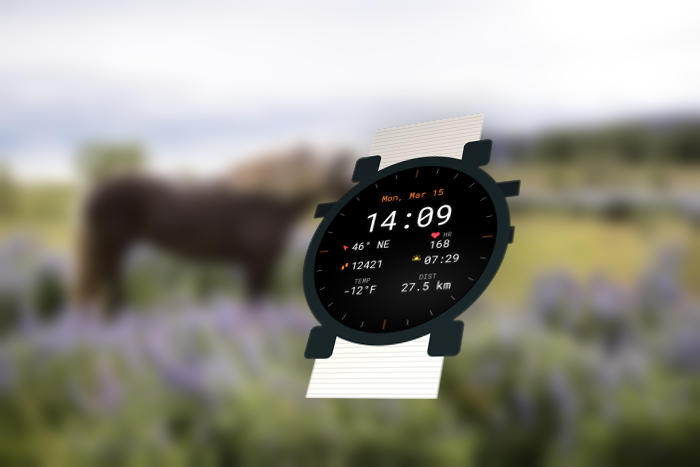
14h09
